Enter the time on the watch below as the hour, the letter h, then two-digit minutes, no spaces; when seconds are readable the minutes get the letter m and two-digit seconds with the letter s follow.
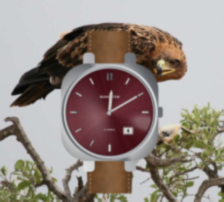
12h10
